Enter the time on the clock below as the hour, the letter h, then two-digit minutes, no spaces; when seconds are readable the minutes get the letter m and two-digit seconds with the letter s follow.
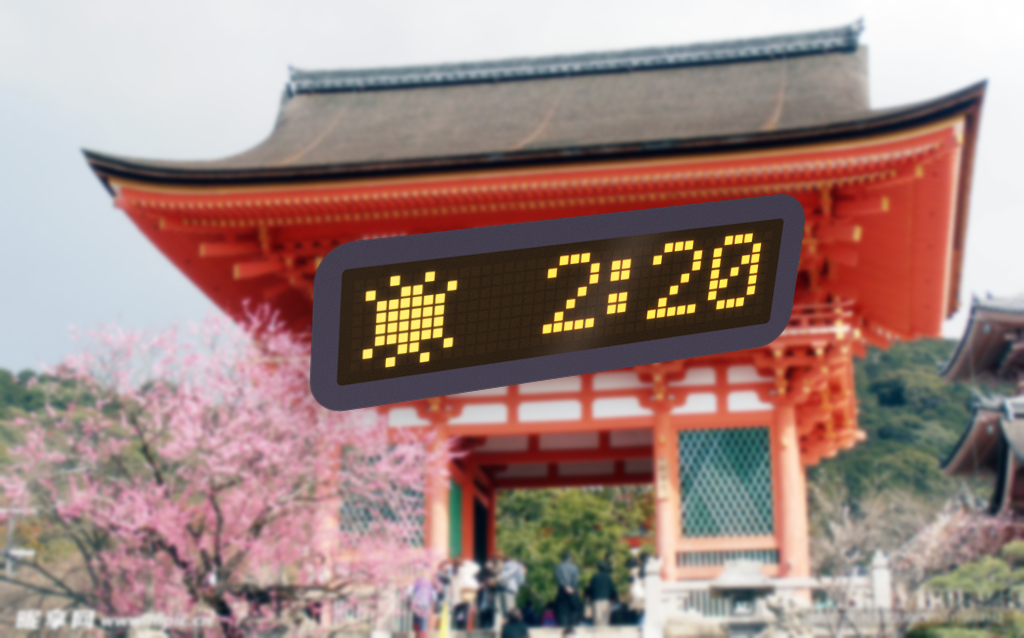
2h20
